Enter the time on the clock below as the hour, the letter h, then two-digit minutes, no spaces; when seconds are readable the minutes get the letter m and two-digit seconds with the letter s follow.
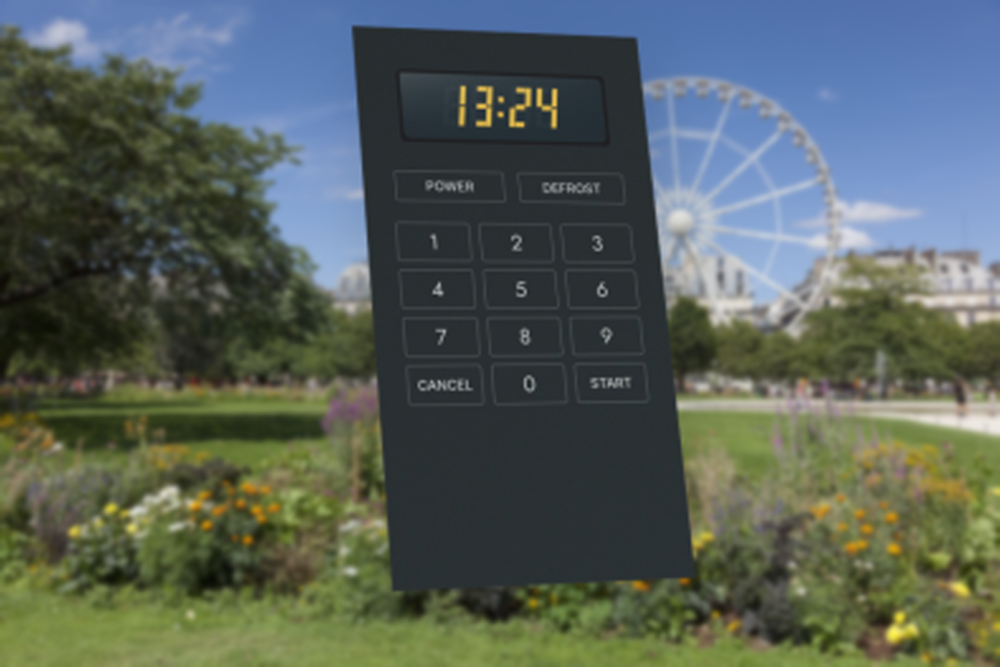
13h24
